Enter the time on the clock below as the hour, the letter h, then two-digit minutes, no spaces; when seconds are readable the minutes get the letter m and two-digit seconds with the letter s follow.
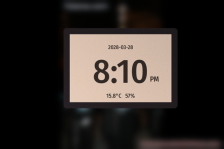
8h10
